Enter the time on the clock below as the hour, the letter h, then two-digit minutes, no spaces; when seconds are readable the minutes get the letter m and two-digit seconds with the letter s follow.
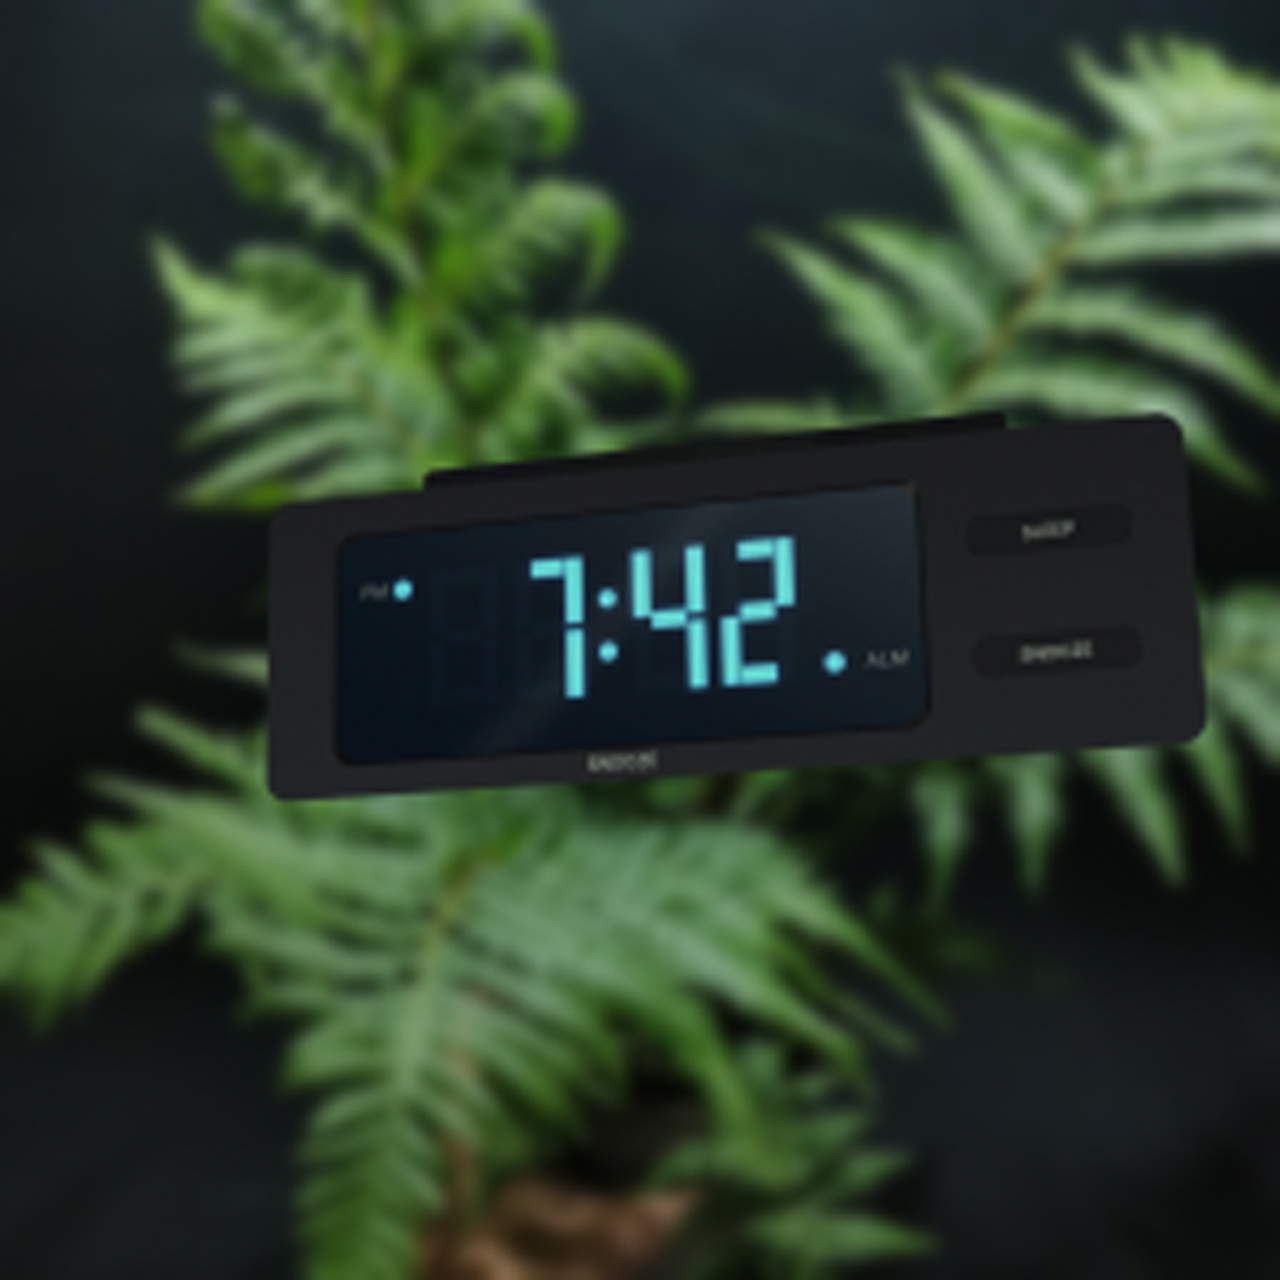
7h42
